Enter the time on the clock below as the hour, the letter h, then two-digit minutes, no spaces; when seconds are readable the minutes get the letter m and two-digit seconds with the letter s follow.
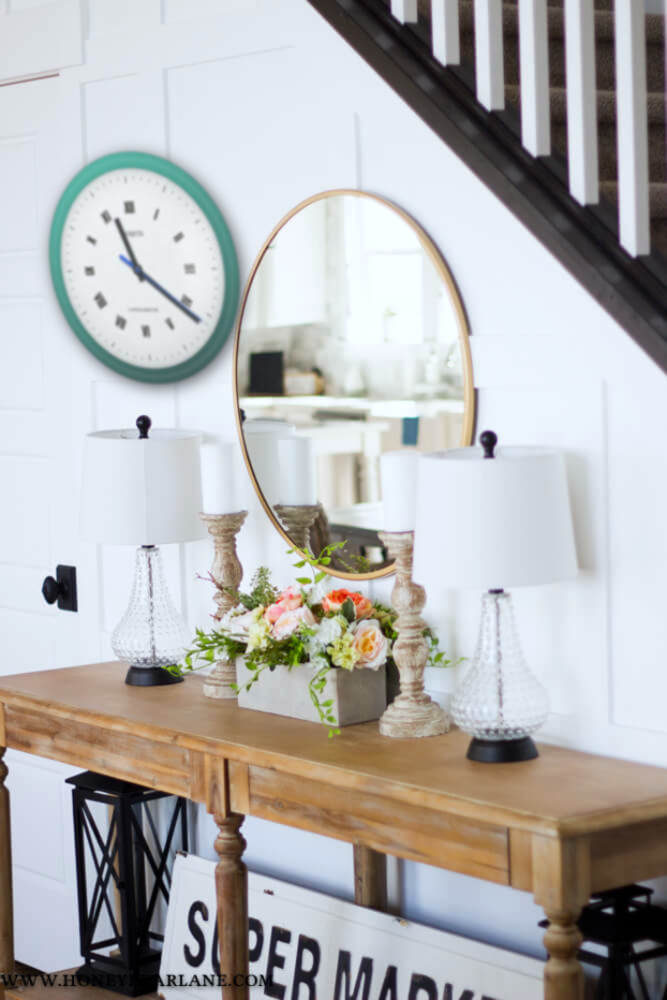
11h21m21s
